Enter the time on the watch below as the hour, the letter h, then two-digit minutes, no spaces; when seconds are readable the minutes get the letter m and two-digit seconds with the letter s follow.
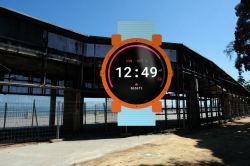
12h49
